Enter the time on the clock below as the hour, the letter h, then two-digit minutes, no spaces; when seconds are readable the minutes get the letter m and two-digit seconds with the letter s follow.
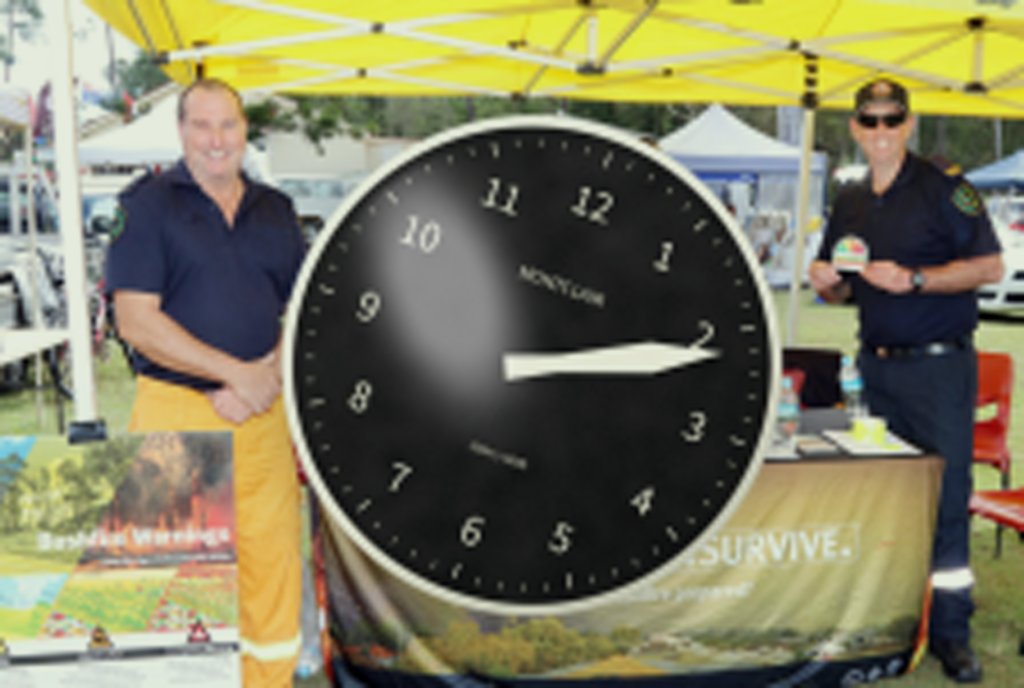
2h11
